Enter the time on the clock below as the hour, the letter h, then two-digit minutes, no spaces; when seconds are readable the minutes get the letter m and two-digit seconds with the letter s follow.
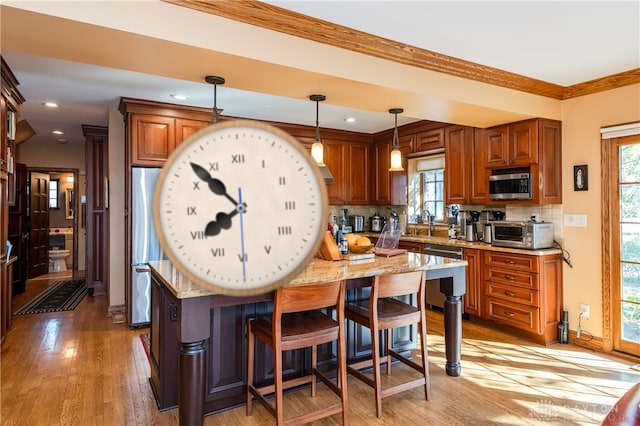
7h52m30s
